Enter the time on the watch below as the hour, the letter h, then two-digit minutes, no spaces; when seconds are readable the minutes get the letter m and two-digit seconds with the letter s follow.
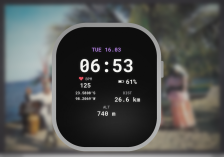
6h53
